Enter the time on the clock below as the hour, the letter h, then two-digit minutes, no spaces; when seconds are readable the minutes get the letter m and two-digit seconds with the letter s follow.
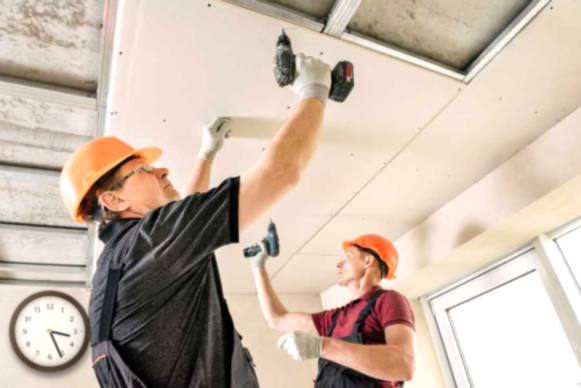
3h26
